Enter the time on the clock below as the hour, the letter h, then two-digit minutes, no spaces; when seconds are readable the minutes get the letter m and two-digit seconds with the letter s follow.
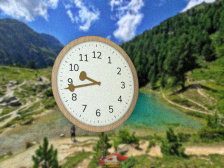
9h43
